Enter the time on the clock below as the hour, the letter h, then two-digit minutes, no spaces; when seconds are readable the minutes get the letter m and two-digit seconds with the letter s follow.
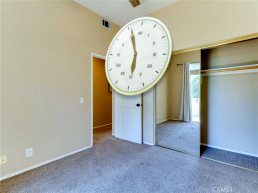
5h56
